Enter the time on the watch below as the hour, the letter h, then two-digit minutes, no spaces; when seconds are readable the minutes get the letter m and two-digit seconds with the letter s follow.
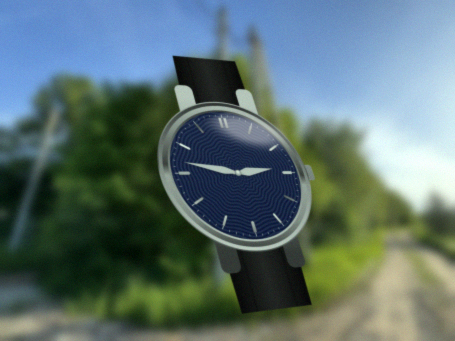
2h47
